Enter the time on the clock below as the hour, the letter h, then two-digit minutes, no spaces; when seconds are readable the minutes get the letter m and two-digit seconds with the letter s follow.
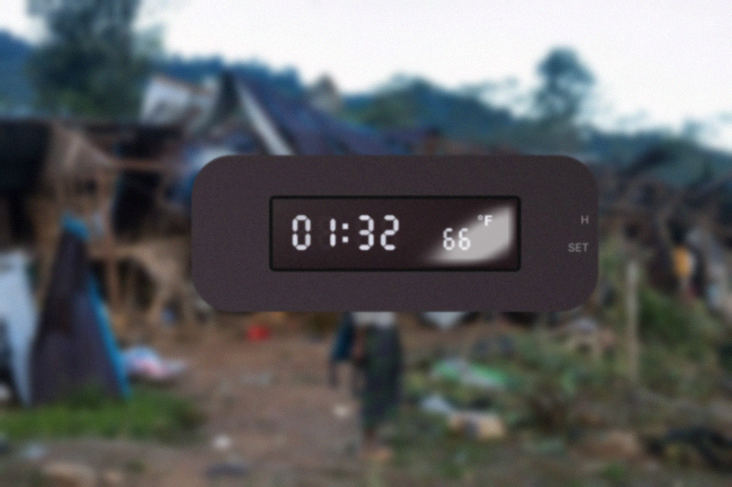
1h32
